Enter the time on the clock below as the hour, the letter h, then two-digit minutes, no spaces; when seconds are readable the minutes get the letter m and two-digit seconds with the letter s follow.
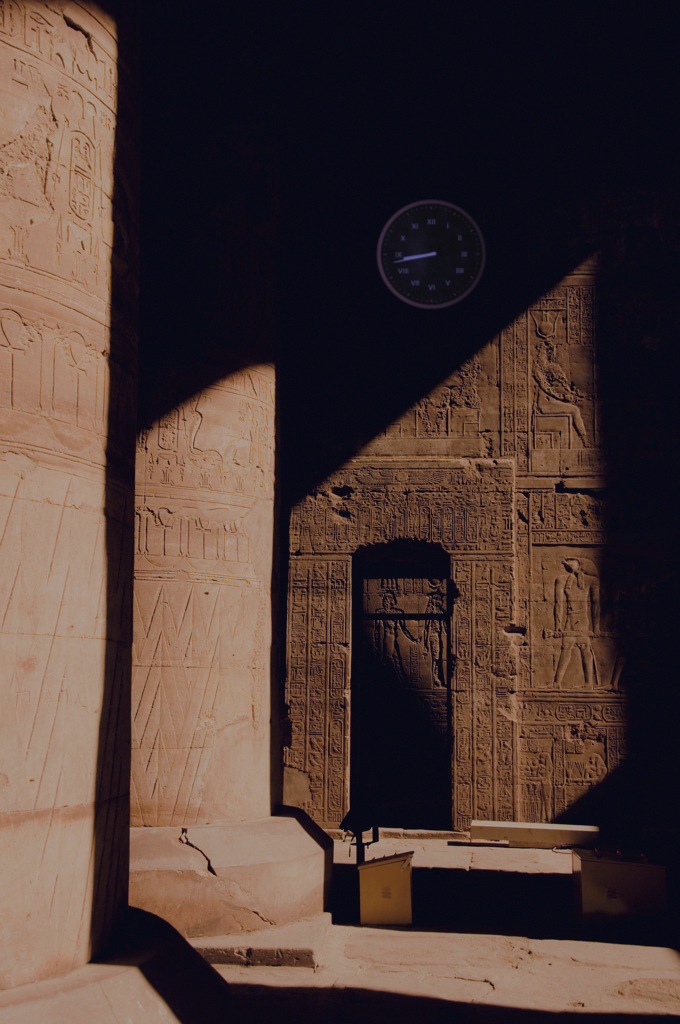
8h43
